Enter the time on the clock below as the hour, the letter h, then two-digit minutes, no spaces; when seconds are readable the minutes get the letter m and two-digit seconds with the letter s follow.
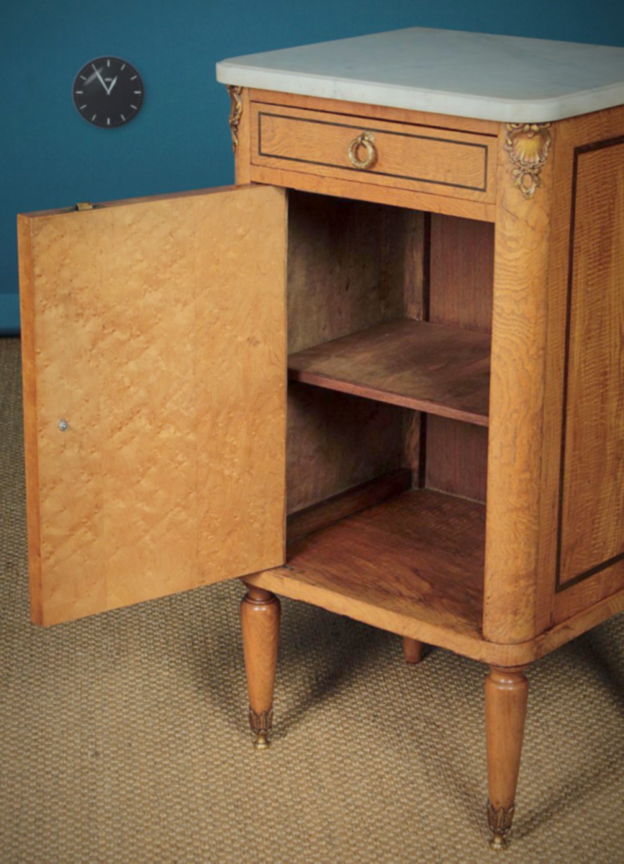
12h55
